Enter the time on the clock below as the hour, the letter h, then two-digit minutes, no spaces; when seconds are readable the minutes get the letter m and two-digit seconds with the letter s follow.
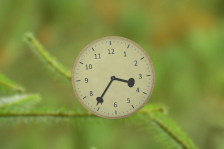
3h36
